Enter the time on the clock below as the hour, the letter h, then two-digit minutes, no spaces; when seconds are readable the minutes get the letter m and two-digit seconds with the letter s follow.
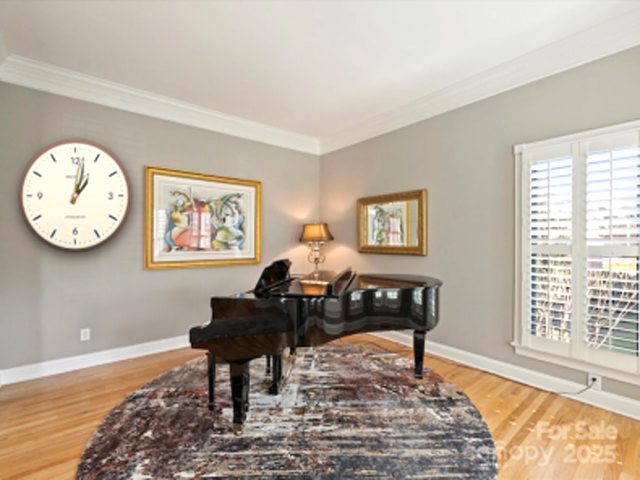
1h02
